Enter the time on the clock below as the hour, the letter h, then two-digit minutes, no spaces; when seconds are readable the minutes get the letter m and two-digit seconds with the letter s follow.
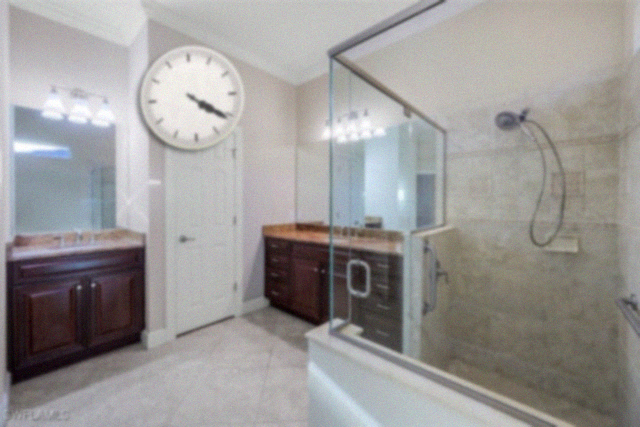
4h21
